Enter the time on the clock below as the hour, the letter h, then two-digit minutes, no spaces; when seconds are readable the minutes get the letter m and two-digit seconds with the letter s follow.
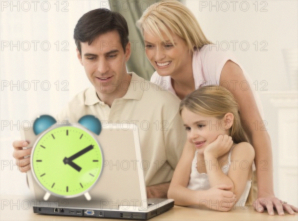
4h10
